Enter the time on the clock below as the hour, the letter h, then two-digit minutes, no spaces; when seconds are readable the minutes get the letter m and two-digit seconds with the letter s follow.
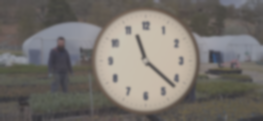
11h22
